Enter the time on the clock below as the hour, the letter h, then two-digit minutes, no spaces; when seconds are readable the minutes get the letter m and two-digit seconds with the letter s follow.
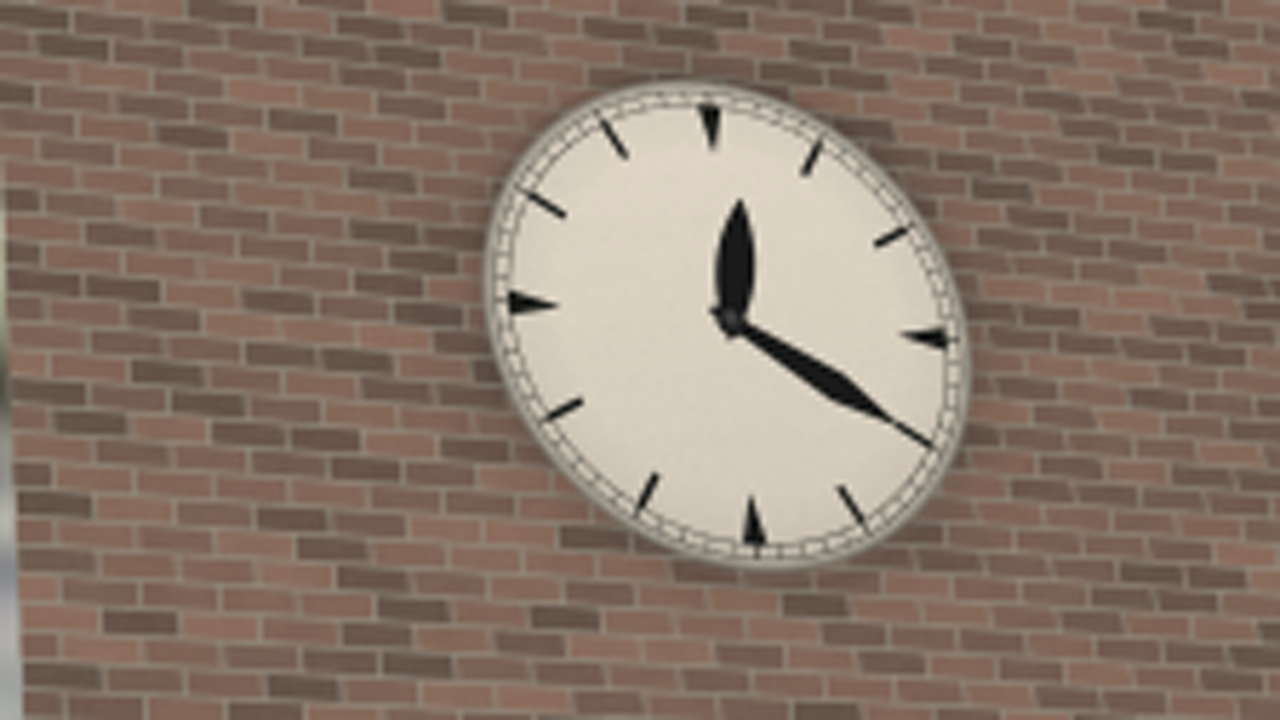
12h20
